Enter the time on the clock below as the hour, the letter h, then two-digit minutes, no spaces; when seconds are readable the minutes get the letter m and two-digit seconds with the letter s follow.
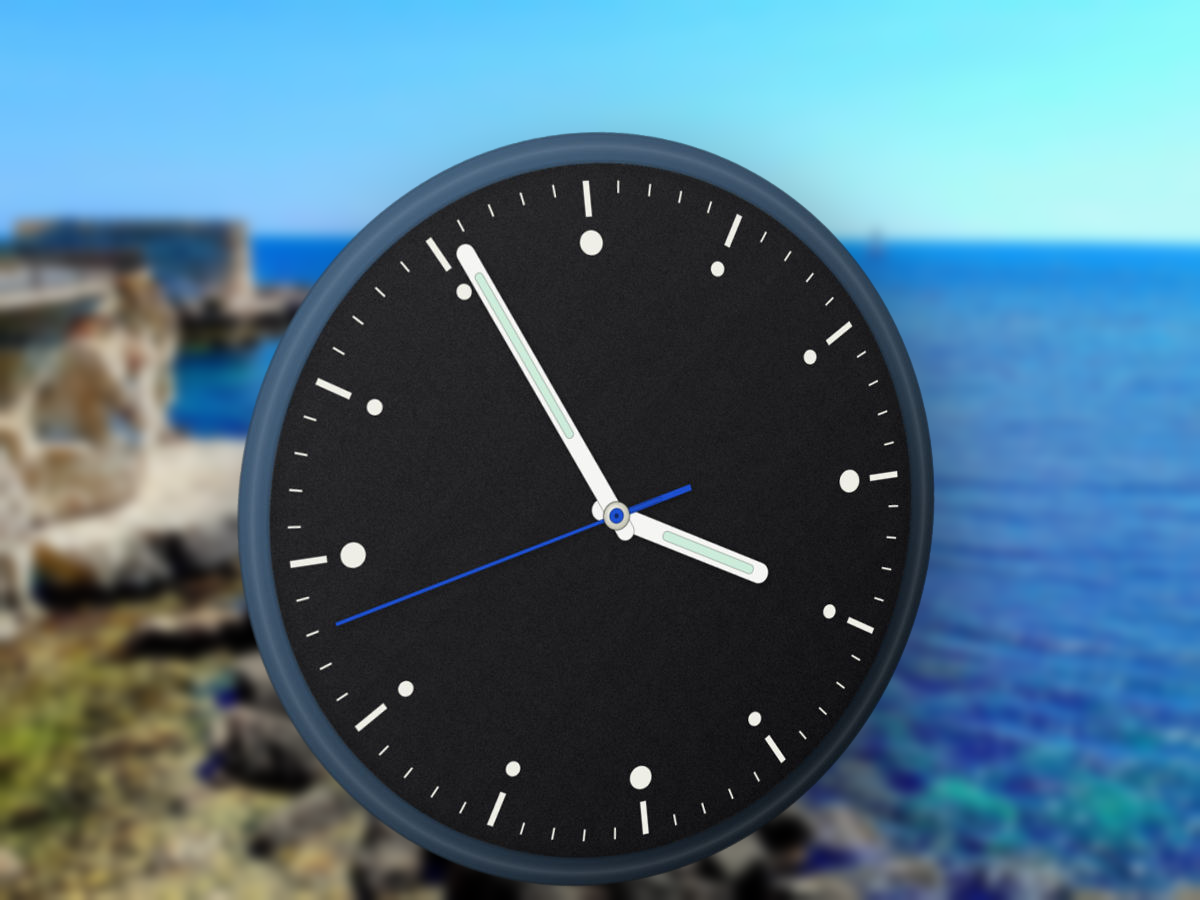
3h55m43s
